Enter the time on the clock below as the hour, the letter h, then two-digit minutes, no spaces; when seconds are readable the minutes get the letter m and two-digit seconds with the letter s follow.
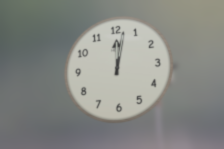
12h02
